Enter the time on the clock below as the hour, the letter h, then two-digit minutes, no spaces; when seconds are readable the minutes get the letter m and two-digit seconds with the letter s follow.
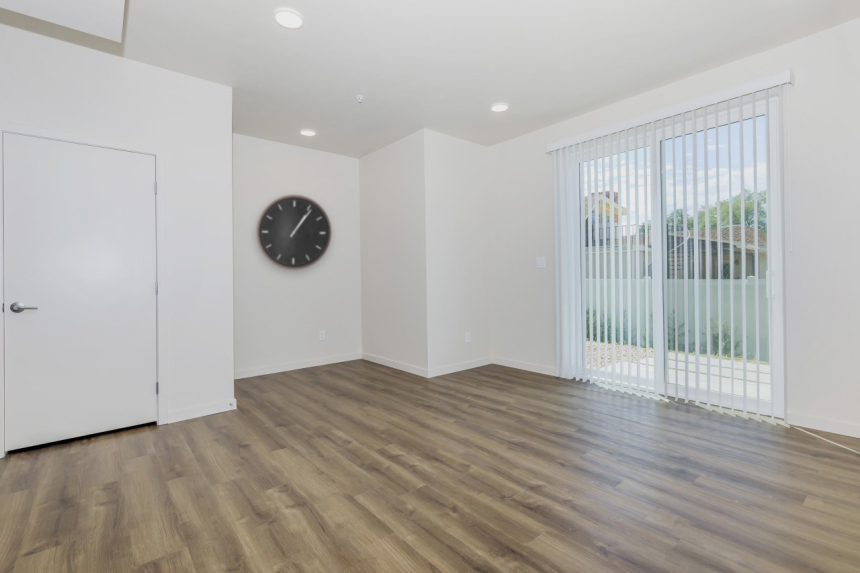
1h06
